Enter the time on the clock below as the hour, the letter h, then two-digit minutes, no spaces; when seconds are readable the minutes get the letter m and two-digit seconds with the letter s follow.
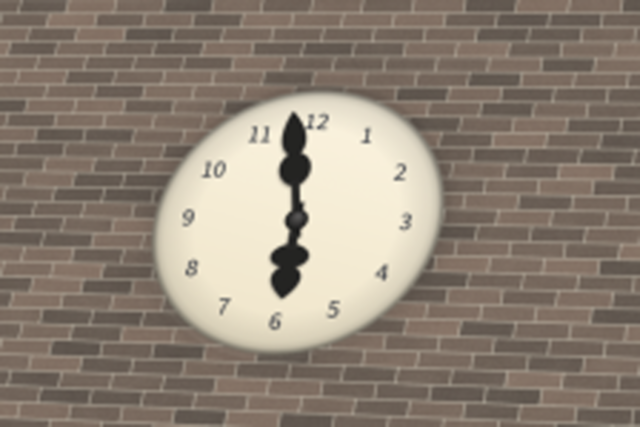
5h58
